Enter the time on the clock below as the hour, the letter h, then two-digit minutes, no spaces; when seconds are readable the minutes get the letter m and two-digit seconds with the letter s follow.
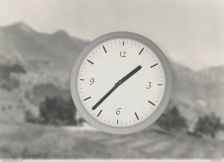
1h37
